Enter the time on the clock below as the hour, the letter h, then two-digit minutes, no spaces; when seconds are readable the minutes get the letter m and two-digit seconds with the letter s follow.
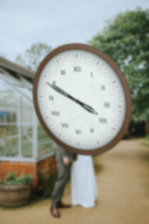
3h49
